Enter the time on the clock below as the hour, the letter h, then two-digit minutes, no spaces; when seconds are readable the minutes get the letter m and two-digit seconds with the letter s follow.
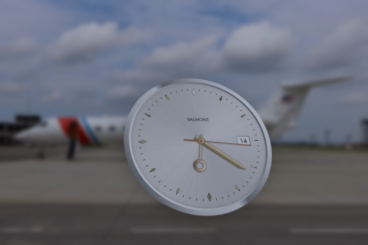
6h21m16s
